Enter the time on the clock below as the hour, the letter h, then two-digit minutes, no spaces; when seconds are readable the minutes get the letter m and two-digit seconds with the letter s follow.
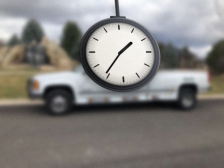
1h36
